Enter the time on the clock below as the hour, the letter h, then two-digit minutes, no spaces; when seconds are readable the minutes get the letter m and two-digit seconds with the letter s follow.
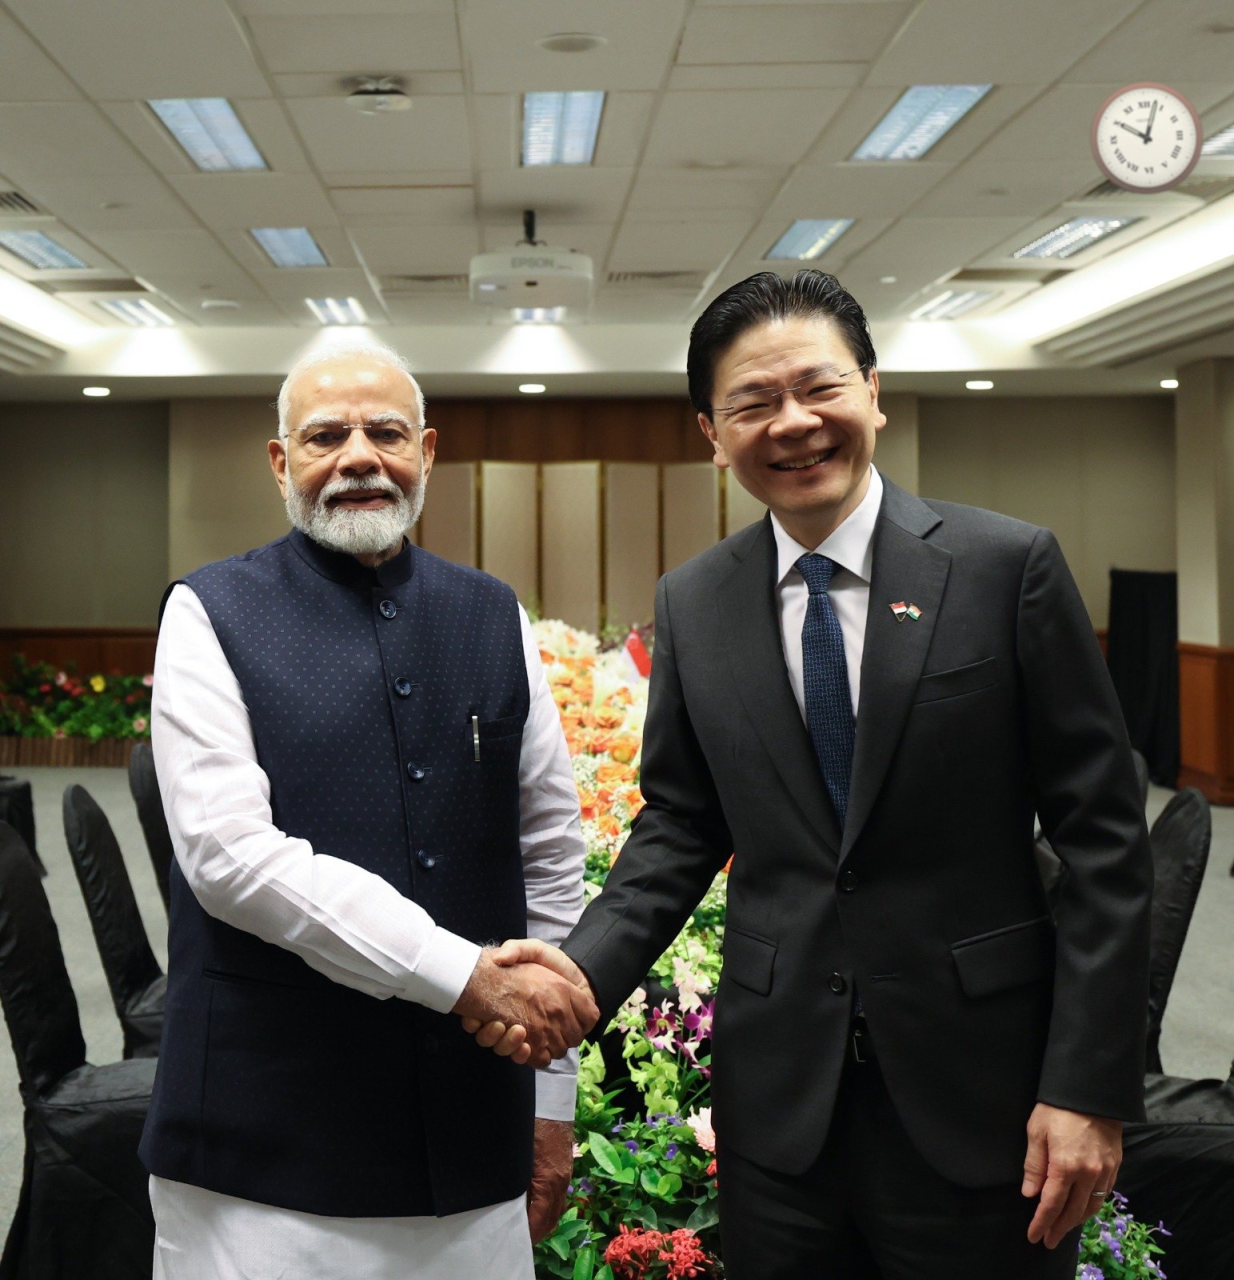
10h03
